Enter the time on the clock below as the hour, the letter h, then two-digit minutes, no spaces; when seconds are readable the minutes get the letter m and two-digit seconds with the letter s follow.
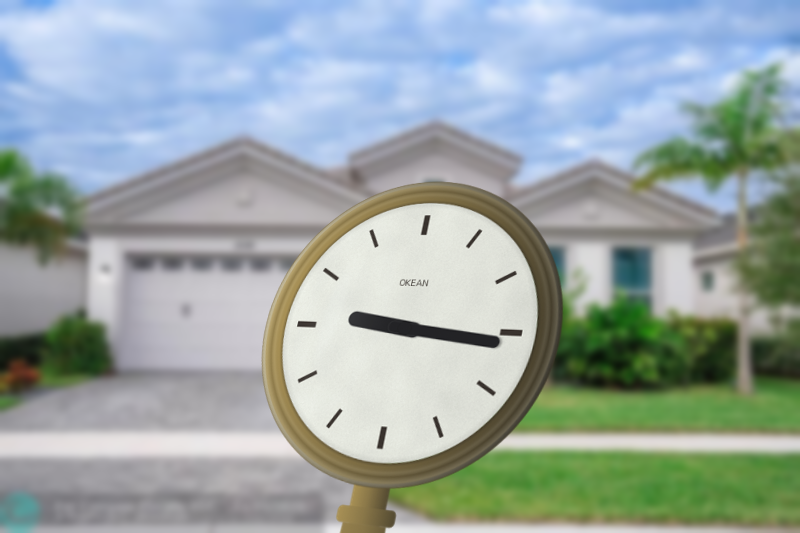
9h16
